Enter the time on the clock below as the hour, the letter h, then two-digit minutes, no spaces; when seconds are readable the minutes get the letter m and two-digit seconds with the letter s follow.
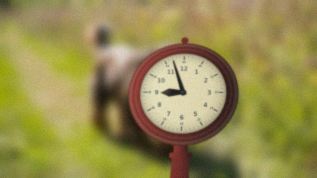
8h57
